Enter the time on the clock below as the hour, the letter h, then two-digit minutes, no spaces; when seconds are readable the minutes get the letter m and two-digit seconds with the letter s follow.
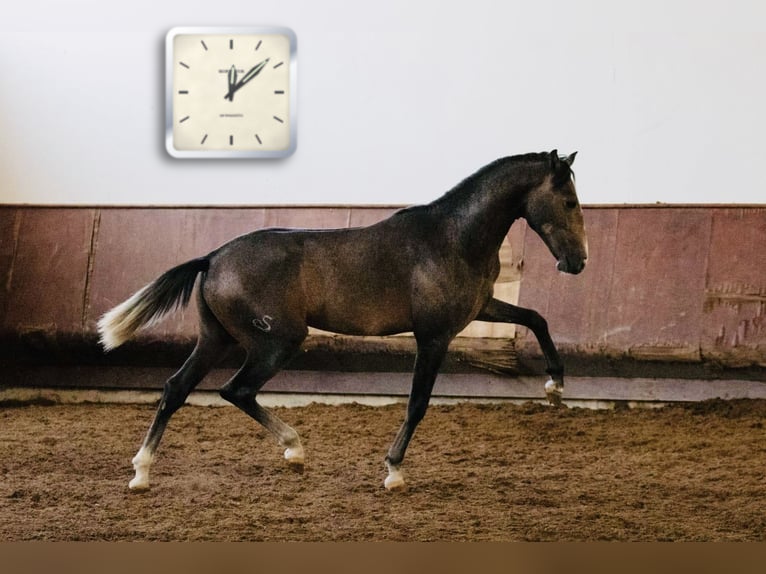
12h08
